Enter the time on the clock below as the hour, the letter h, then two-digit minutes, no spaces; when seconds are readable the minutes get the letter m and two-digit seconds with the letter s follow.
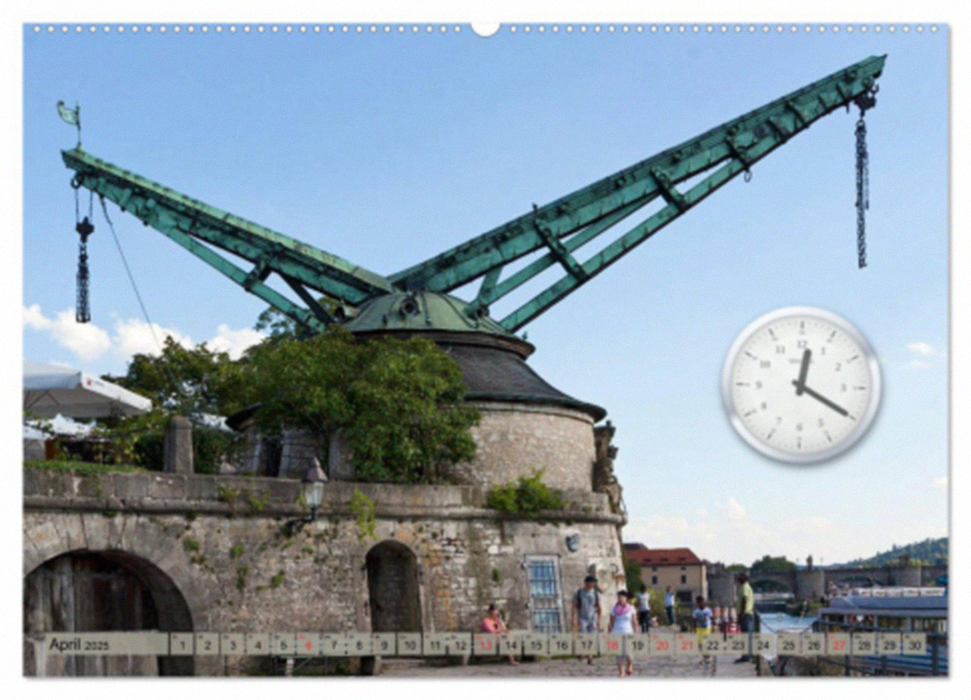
12h20
